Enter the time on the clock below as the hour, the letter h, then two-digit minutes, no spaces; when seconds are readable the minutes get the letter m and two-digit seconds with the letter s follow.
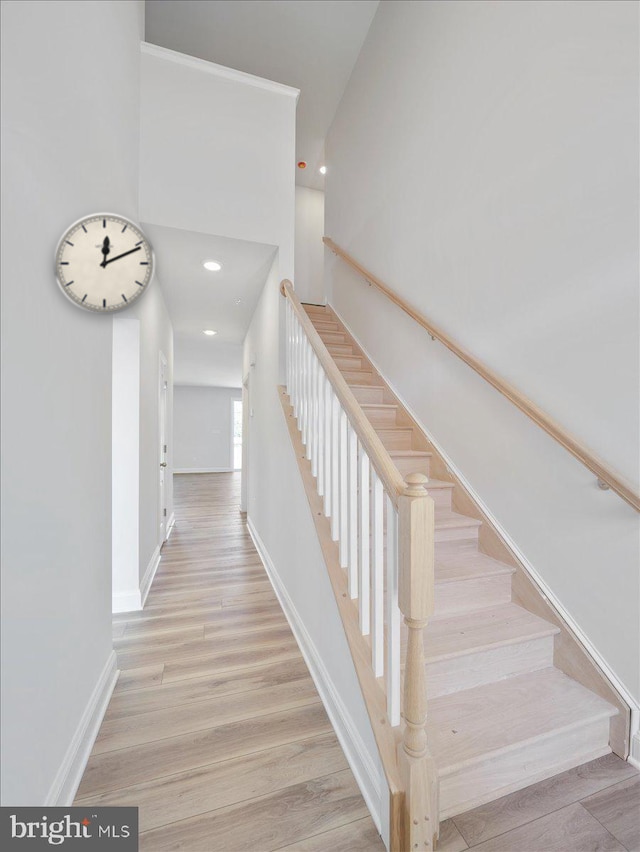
12h11
